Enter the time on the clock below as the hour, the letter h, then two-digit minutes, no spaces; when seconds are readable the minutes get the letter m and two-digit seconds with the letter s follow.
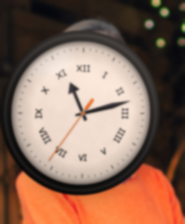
11h12m36s
